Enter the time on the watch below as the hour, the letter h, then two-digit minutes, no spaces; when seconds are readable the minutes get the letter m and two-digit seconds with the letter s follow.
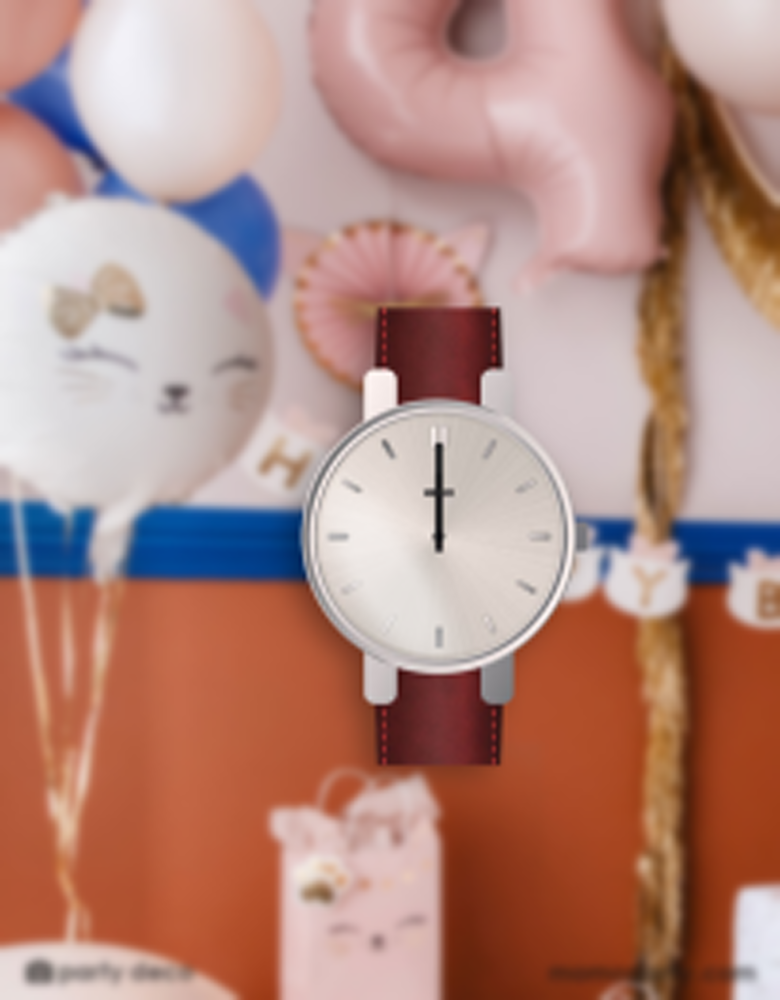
12h00
